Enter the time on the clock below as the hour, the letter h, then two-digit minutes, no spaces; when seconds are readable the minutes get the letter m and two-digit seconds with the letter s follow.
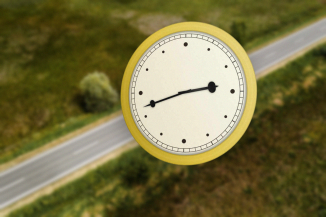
2h42
